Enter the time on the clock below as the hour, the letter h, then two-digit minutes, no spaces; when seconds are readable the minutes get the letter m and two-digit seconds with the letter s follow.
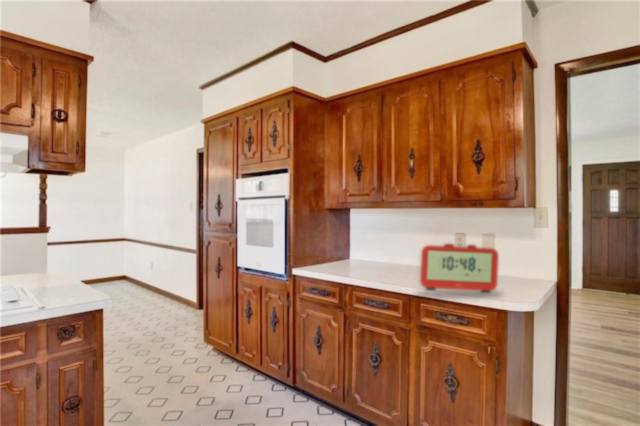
10h48
